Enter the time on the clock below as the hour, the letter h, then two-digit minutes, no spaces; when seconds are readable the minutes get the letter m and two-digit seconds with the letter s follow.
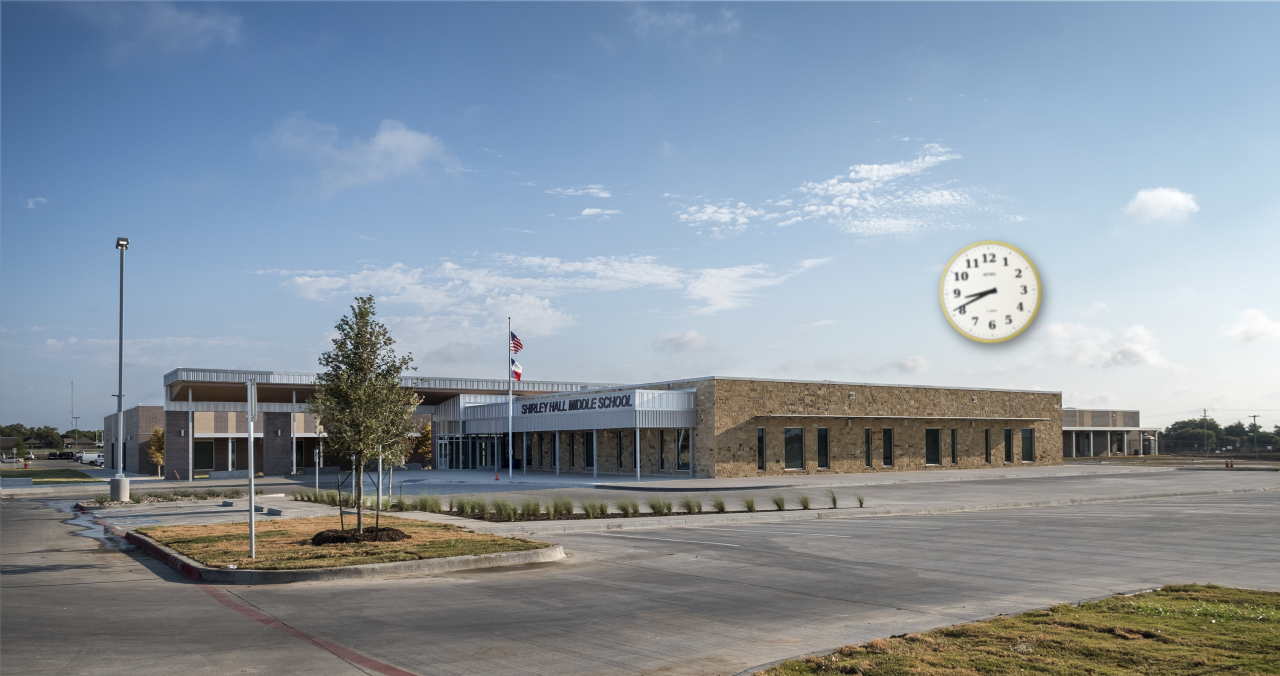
8h41
